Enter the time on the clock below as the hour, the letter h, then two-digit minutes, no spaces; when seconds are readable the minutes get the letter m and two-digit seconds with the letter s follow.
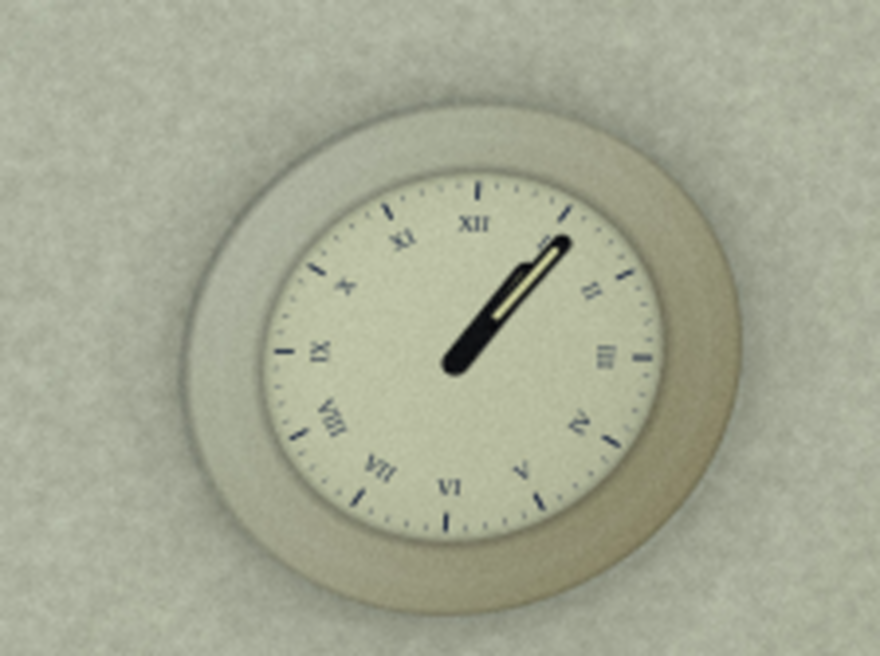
1h06
